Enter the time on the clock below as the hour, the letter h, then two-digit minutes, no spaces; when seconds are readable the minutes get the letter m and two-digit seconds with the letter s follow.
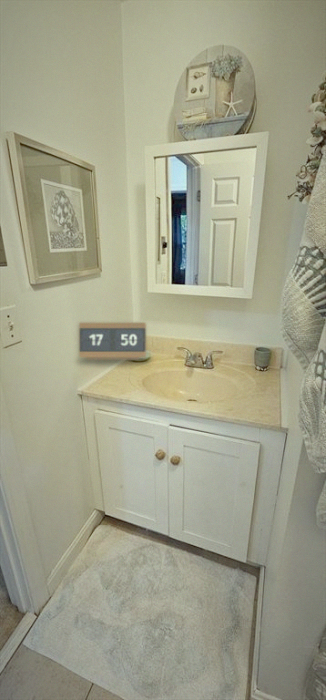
17h50
